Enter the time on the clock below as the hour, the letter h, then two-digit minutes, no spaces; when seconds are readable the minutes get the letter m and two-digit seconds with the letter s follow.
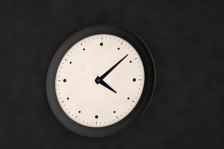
4h08
